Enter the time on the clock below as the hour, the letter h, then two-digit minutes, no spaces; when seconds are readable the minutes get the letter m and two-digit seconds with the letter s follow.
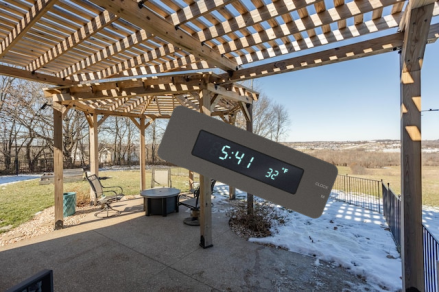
5h41
